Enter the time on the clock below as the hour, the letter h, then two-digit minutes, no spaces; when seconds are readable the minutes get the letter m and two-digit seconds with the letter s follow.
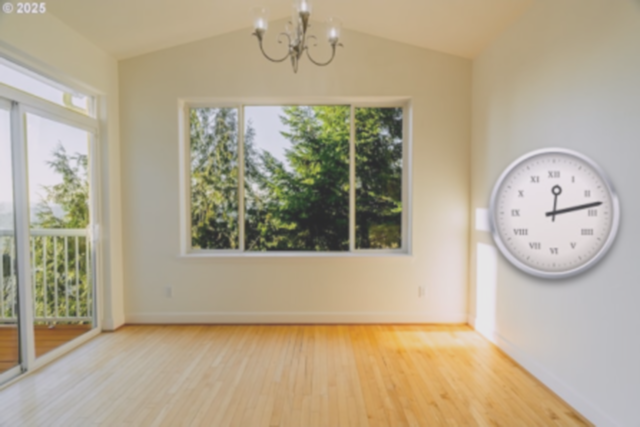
12h13
